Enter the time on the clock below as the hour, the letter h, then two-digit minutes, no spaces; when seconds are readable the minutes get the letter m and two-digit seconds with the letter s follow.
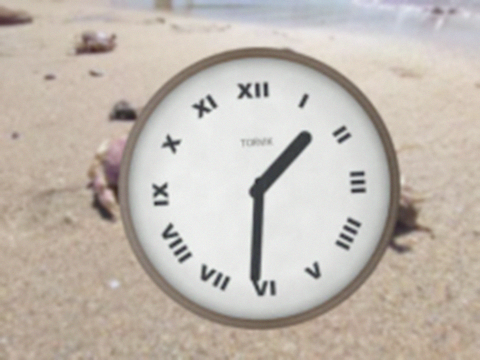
1h31
